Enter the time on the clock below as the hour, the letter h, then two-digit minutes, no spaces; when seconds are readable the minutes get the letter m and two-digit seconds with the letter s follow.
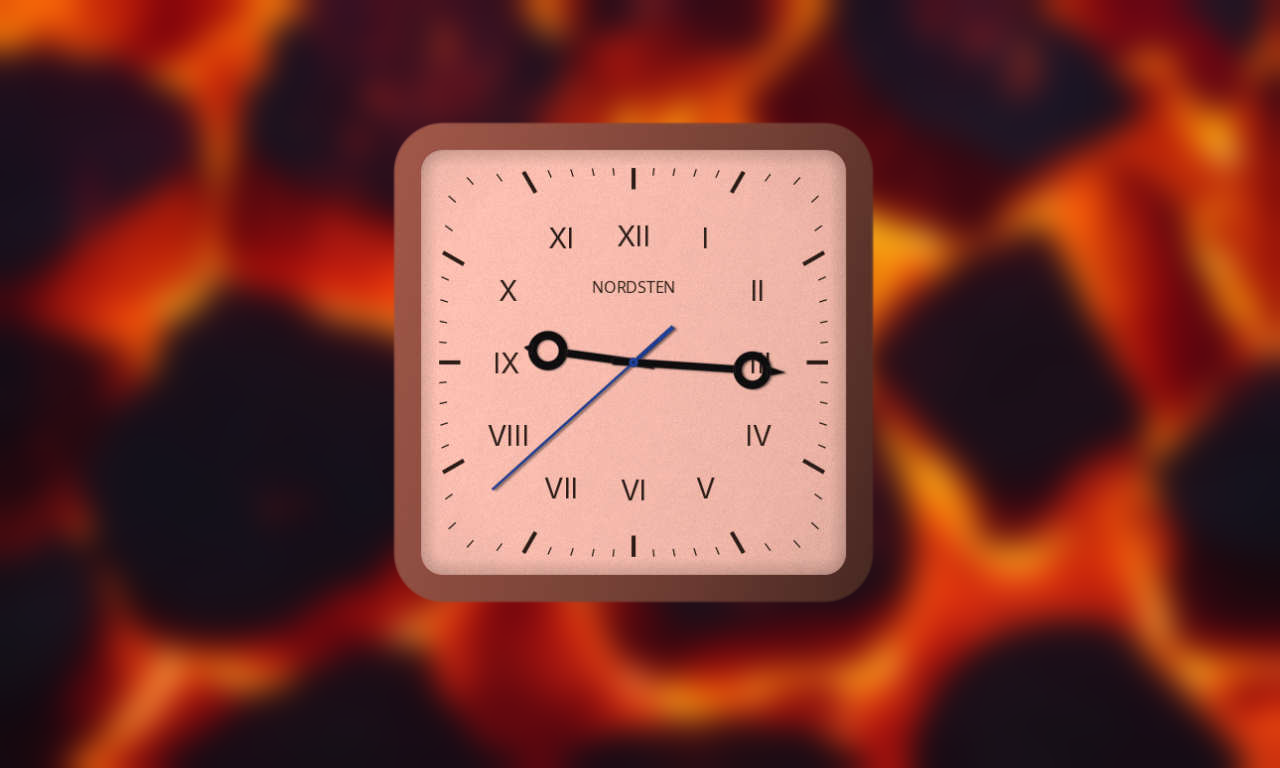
9h15m38s
